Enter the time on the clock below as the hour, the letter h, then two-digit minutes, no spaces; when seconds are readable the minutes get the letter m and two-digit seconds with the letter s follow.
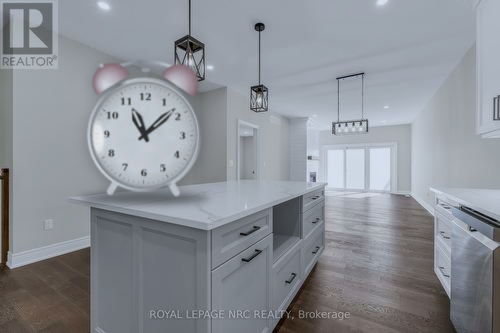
11h08
